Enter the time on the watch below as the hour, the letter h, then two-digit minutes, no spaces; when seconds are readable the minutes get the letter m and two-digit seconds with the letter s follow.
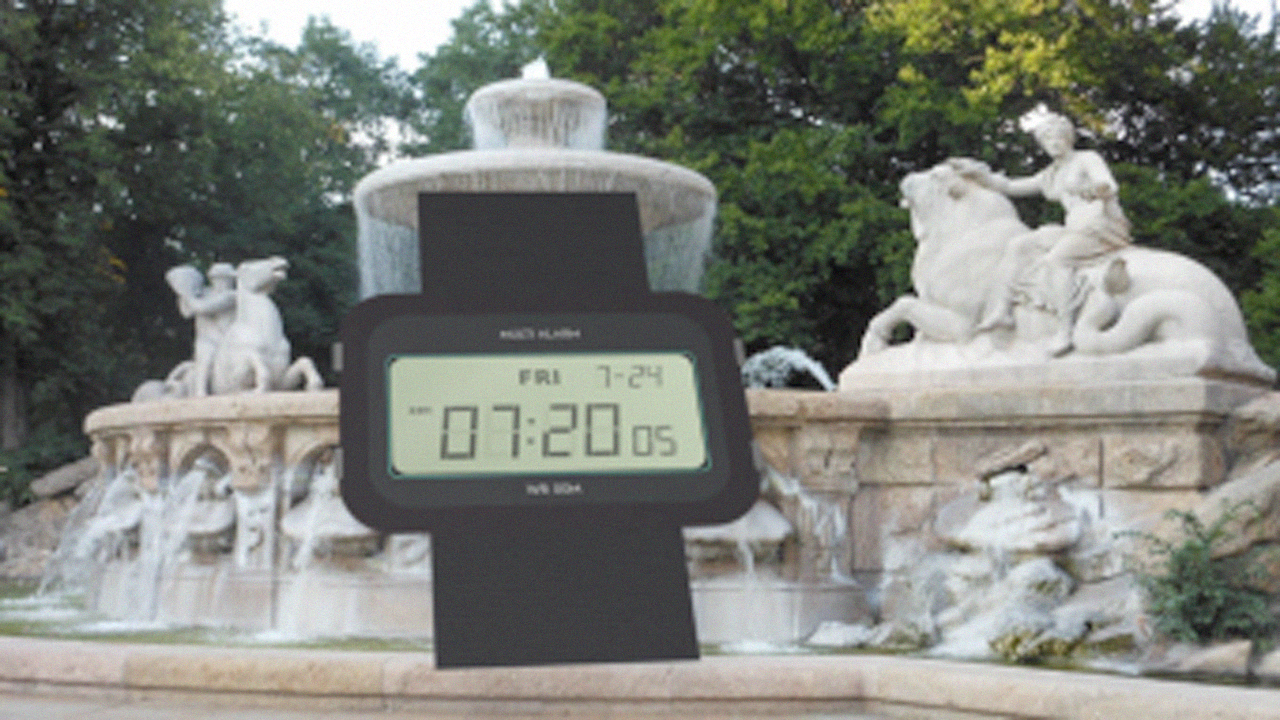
7h20m05s
